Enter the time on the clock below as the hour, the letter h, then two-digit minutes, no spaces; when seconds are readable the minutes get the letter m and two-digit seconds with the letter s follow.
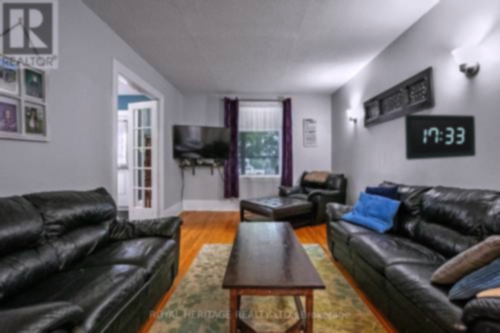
17h33
